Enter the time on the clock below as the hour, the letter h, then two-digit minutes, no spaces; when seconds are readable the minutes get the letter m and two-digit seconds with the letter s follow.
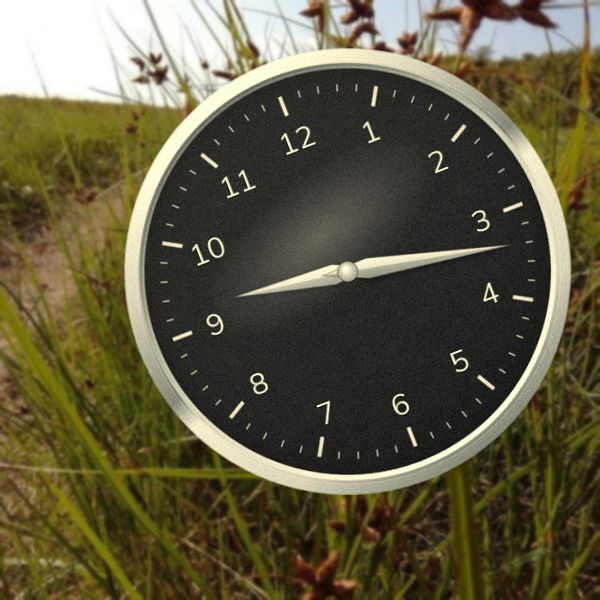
9h17
